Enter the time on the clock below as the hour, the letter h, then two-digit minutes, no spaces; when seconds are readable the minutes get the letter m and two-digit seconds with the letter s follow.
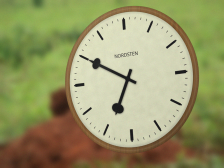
6h50
